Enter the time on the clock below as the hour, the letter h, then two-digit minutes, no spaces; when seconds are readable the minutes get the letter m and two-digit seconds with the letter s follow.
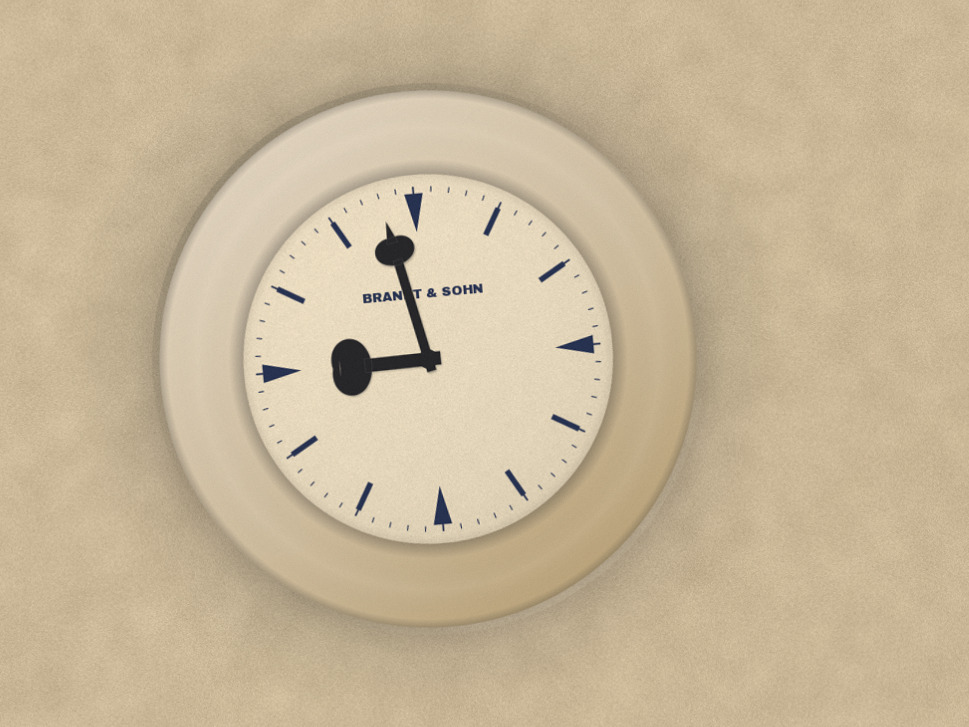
8h58
